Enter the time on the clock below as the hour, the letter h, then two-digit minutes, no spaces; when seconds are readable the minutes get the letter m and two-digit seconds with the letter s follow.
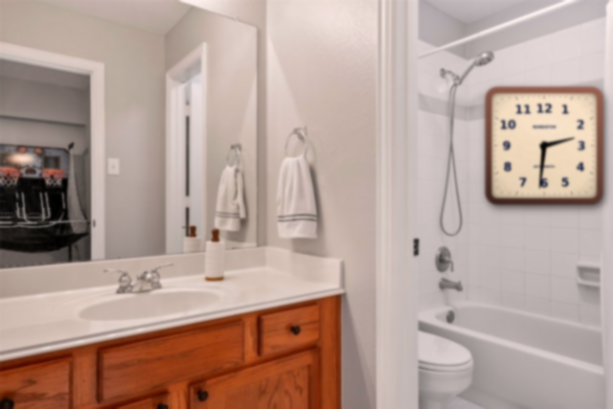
2h31
